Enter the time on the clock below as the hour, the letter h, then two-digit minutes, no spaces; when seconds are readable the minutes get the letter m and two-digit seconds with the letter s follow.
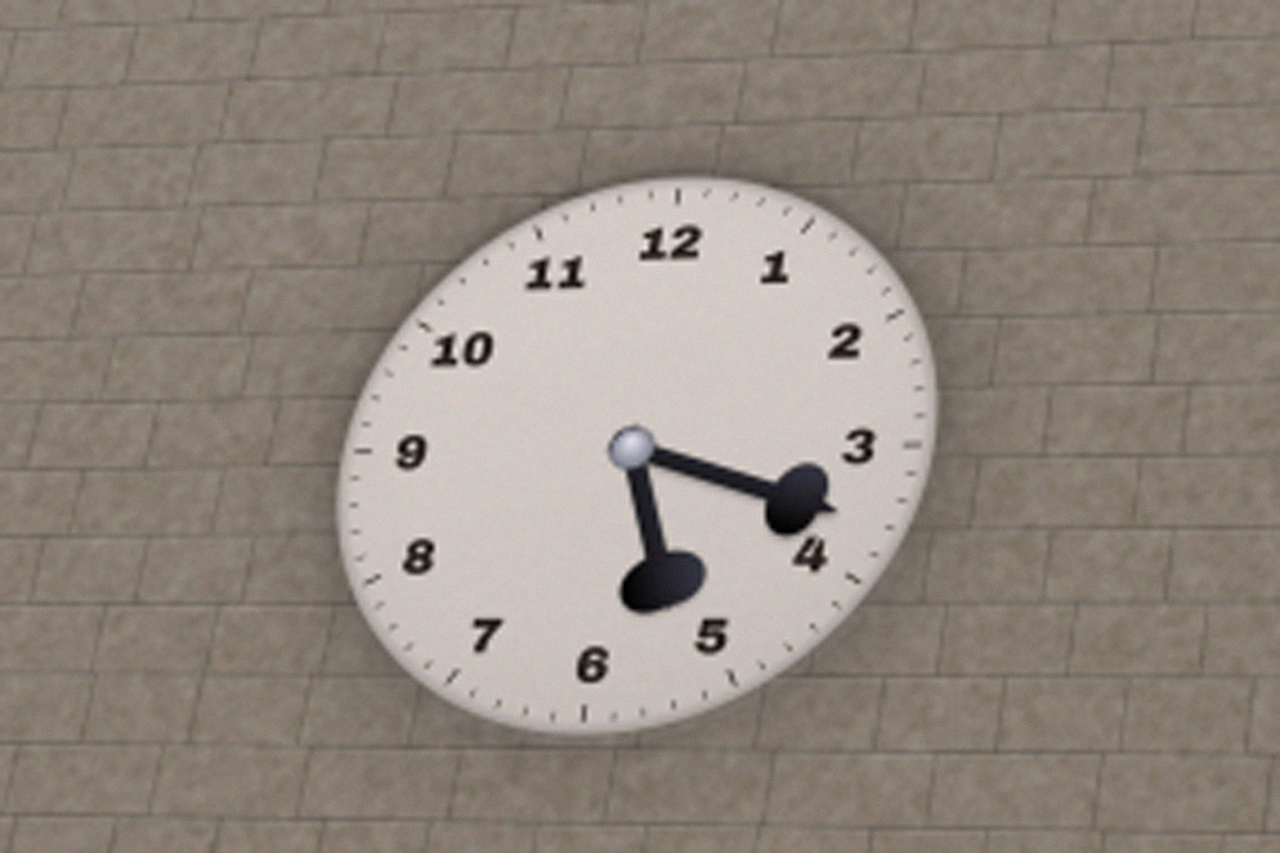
5h18
